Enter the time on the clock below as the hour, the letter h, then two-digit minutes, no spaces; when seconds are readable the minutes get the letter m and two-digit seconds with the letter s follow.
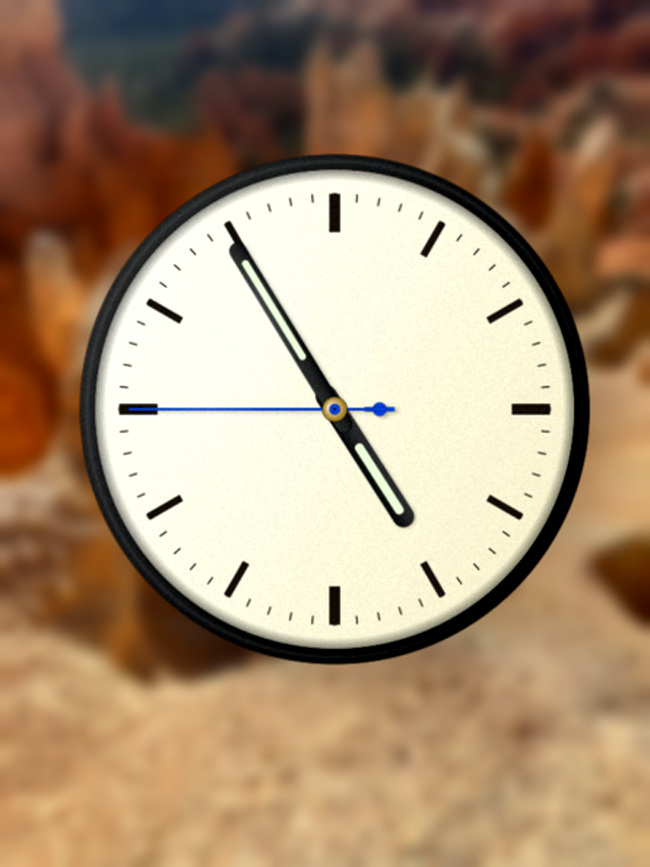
4h54m45s
